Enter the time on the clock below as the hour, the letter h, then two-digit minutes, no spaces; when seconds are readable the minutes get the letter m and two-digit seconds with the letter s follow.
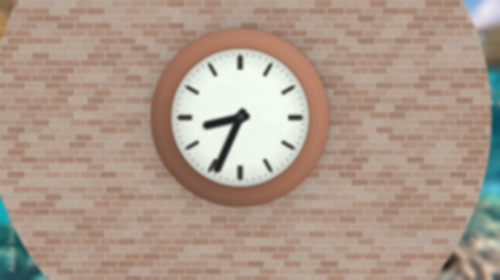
8h34
